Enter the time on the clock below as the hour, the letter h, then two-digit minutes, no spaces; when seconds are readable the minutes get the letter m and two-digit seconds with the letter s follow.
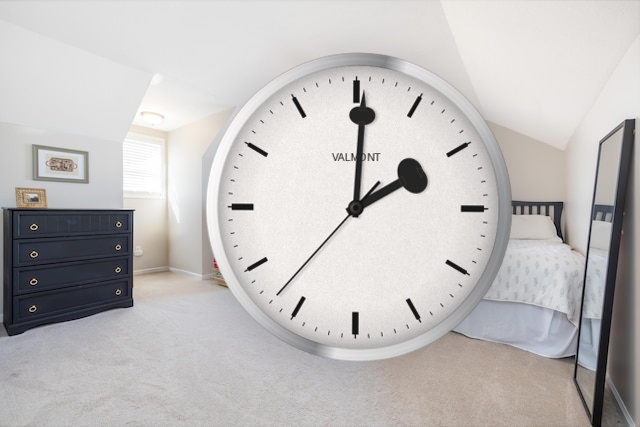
2h00m37s
